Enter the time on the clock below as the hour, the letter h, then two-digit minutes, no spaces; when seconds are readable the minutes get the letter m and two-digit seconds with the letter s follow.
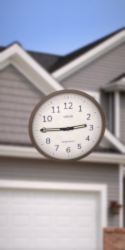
2h45
